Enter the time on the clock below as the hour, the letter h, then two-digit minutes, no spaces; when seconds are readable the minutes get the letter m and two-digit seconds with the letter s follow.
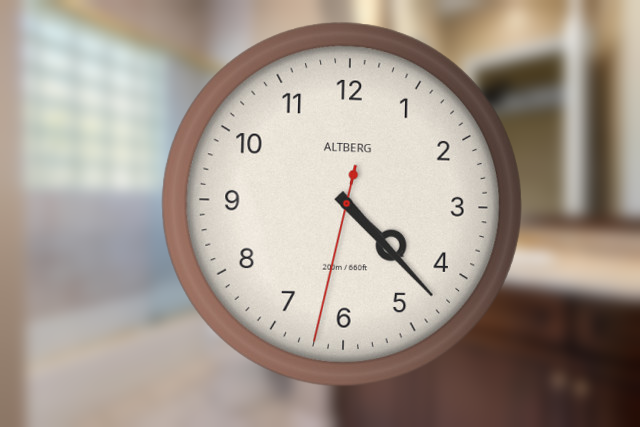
4h22m32s
